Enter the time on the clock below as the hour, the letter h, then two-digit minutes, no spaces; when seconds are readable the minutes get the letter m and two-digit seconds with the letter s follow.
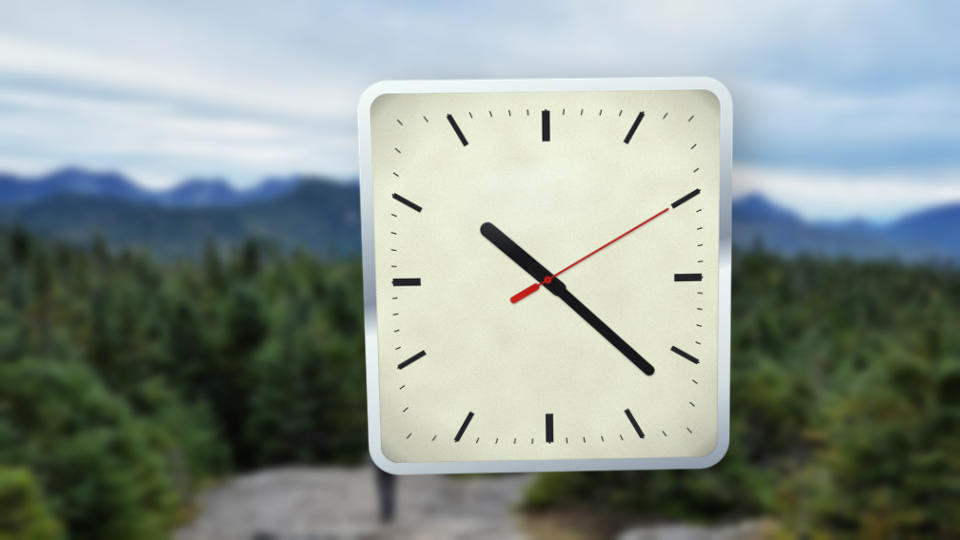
10h22m10s
